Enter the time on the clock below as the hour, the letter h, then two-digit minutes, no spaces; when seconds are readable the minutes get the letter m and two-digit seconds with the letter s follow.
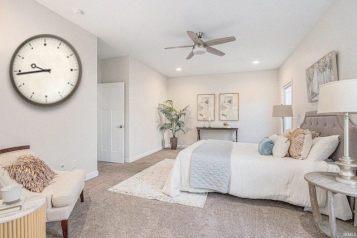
9h44
